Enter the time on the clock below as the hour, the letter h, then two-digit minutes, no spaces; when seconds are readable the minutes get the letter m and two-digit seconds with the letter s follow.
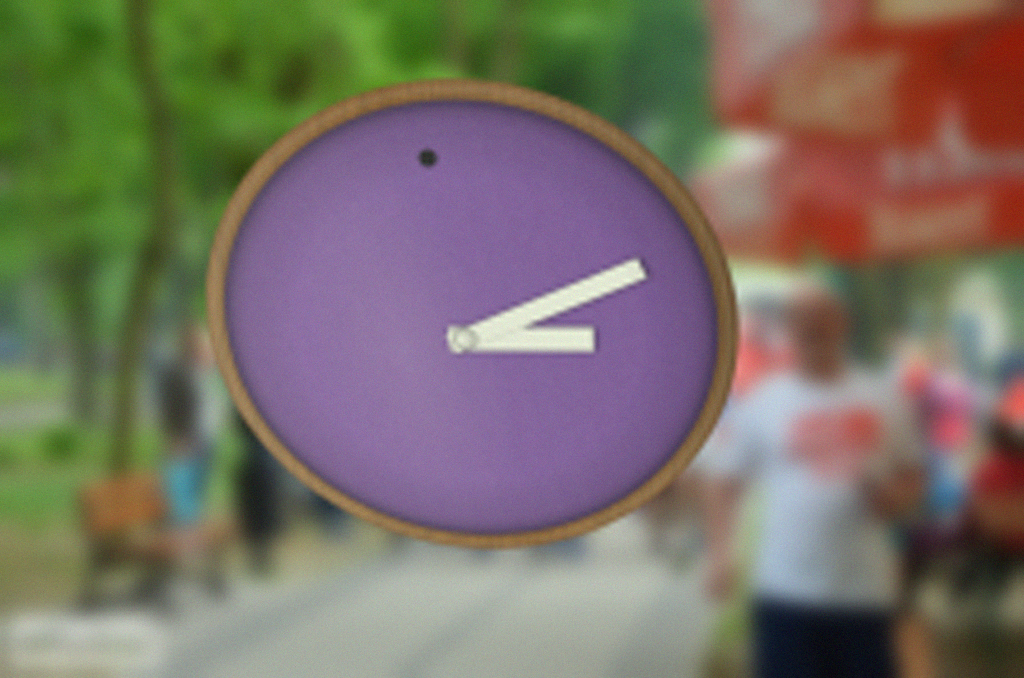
3h12
